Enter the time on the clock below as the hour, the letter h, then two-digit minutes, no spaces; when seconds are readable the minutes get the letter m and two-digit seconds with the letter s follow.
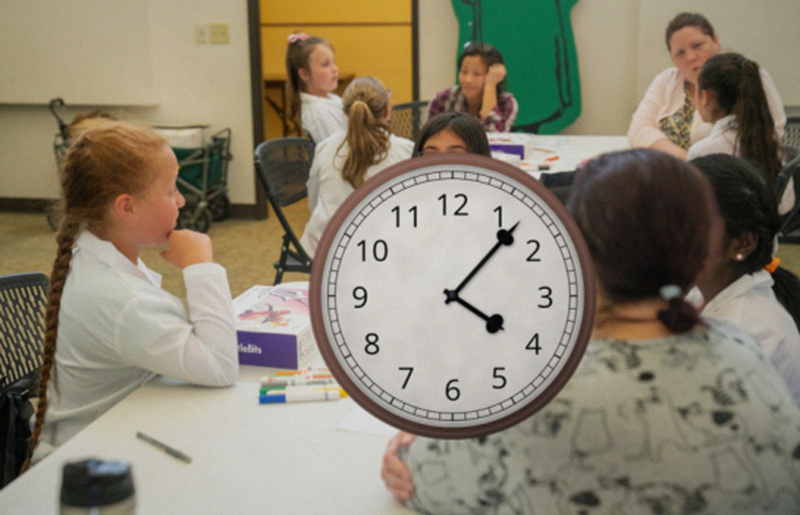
4h07
